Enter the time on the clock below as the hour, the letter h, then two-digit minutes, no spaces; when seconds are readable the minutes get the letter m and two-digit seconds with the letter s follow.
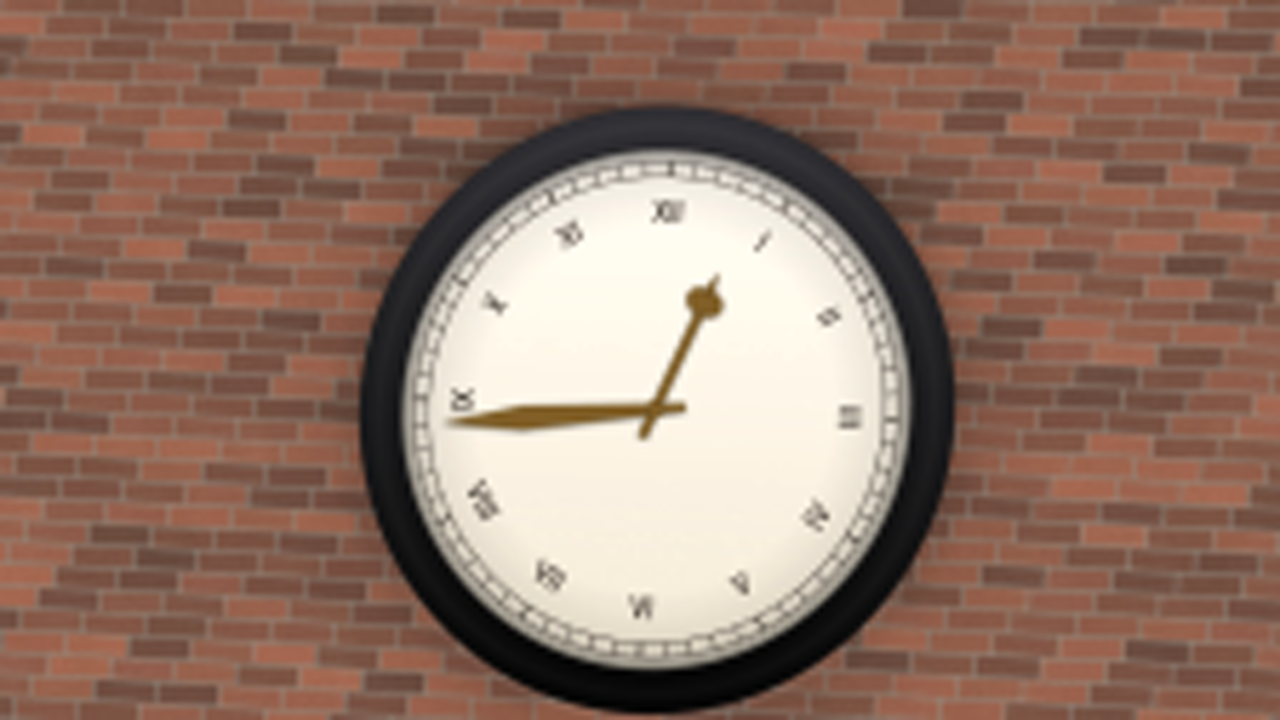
12h44
